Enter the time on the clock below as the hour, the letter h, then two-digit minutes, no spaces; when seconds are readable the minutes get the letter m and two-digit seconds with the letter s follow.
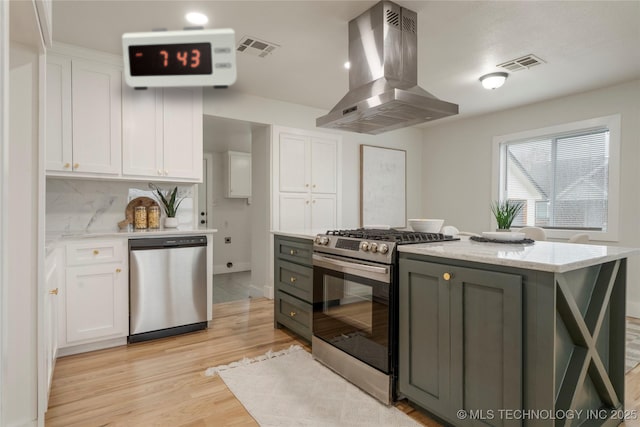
7h43
